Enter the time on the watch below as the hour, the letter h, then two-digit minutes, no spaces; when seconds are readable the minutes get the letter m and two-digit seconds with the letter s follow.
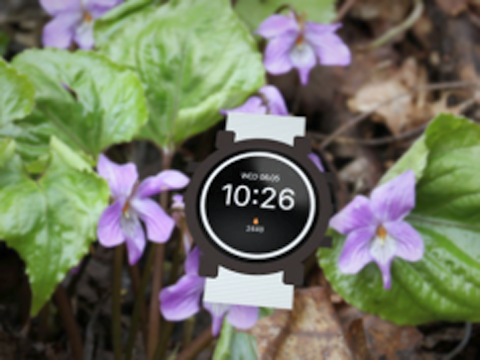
10h26
